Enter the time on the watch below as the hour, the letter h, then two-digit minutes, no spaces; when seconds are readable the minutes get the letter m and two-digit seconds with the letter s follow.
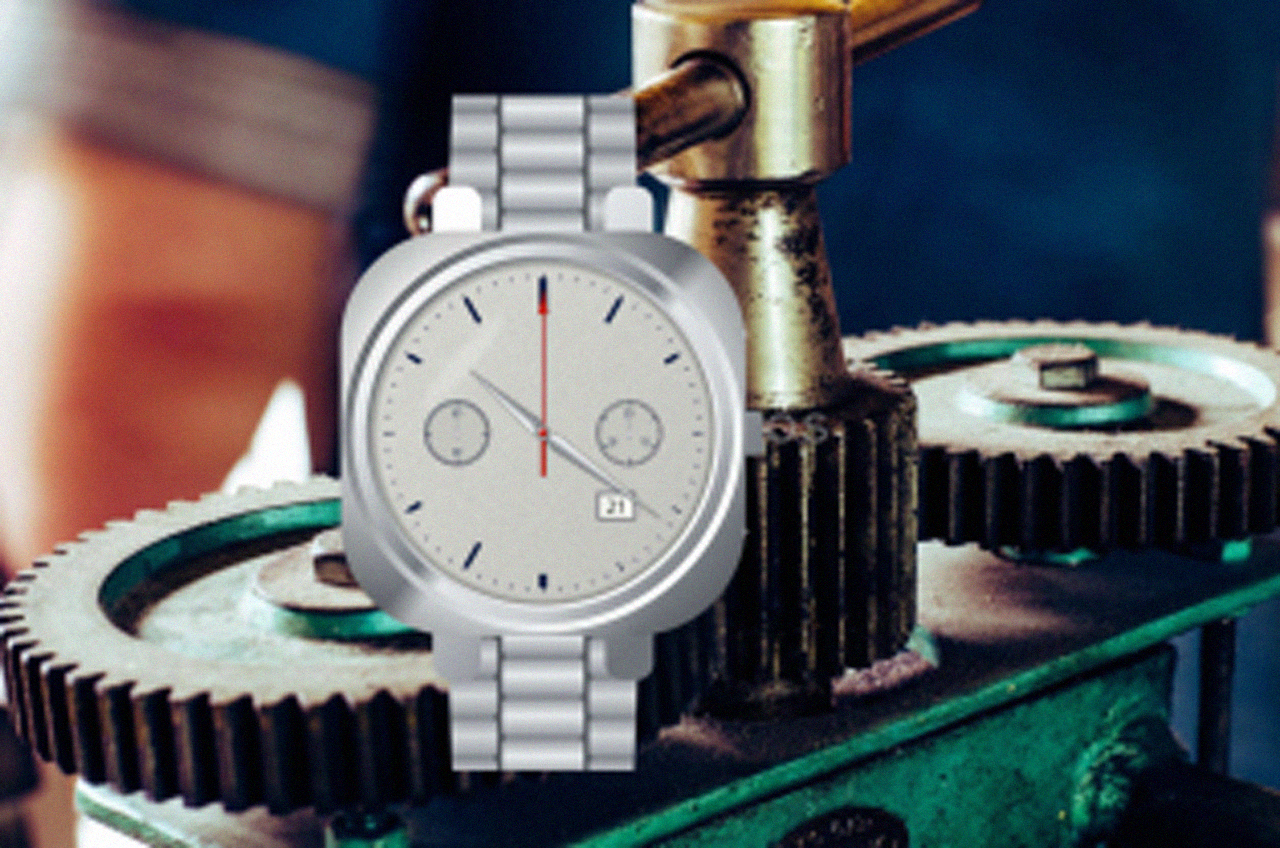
10h21
